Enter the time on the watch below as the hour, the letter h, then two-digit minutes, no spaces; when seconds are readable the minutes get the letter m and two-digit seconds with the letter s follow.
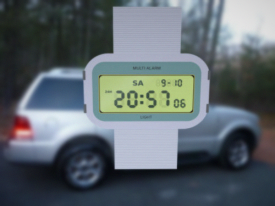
20h57m06s
